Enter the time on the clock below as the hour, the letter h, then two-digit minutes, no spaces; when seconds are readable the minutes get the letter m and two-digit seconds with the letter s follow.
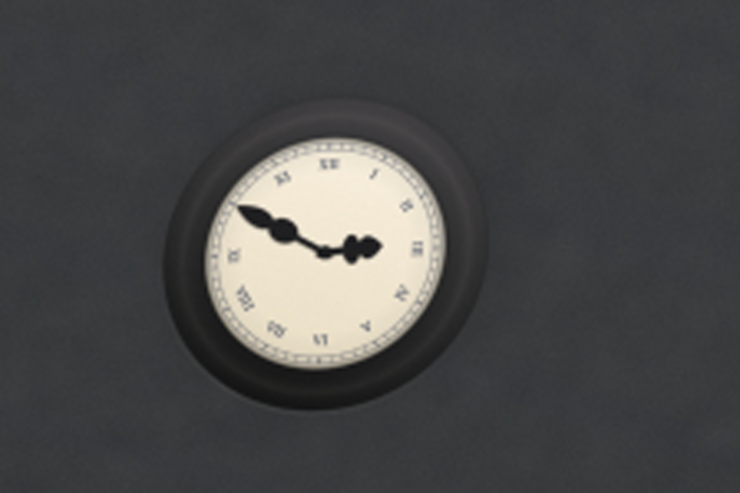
2h50
